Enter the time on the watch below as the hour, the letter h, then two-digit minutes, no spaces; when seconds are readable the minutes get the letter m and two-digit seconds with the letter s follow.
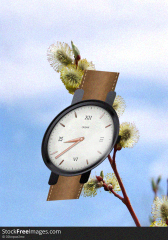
8h38
